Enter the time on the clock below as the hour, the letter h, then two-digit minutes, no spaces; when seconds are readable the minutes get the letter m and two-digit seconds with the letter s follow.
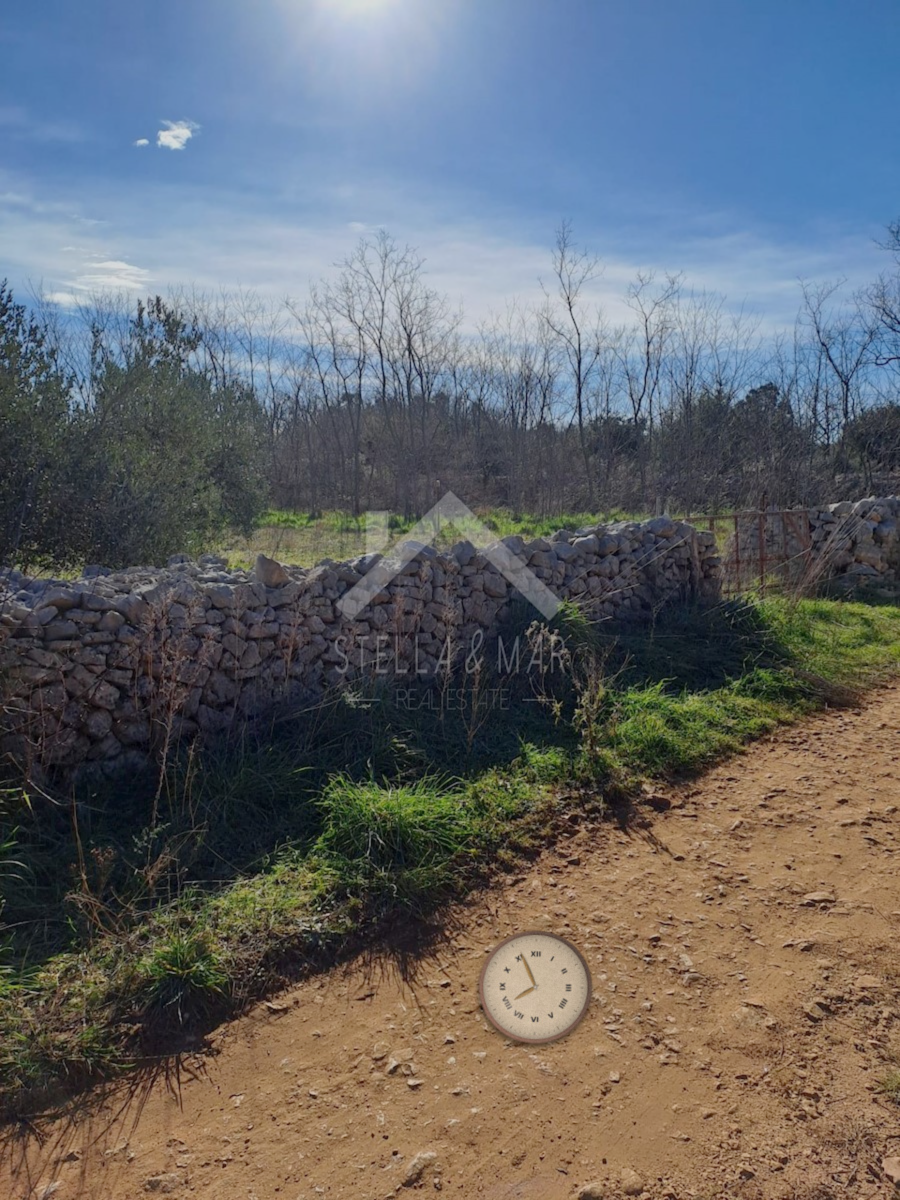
7h56
